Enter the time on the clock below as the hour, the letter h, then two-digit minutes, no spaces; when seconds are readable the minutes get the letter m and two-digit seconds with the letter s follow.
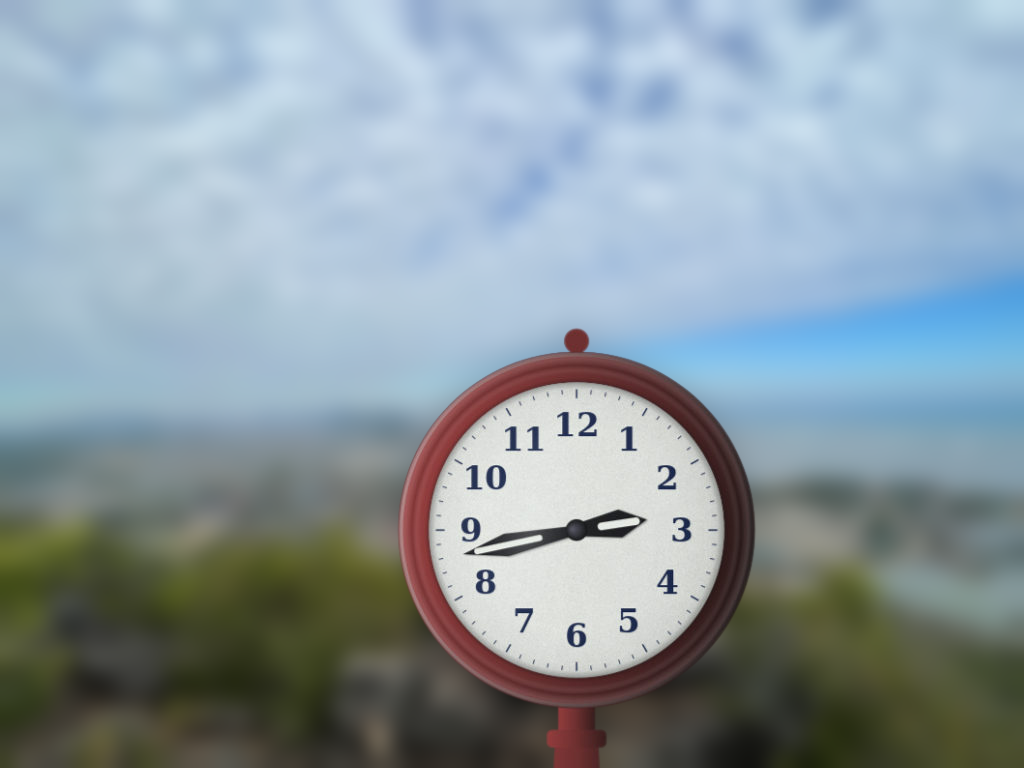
2h43
